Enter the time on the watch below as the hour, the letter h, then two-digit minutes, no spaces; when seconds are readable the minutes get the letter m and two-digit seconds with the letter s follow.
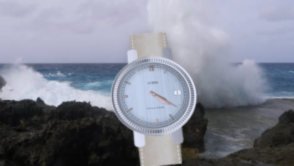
4h21
